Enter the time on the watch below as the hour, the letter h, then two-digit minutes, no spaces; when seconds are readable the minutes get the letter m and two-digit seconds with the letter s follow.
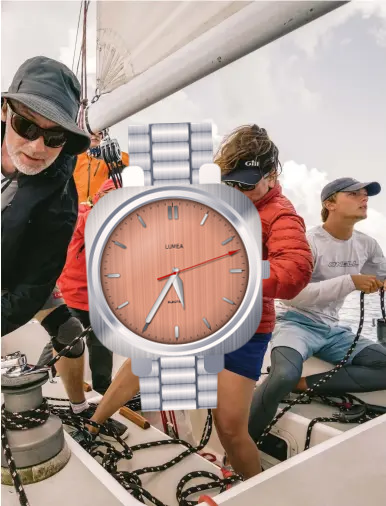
5h35m12s
